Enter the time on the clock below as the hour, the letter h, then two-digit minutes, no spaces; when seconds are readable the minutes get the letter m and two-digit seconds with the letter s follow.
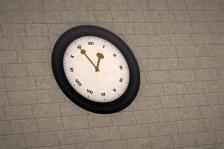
12h55
